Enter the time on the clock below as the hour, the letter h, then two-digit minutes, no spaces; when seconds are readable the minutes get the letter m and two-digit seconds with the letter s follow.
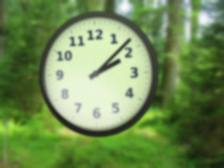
2h08
